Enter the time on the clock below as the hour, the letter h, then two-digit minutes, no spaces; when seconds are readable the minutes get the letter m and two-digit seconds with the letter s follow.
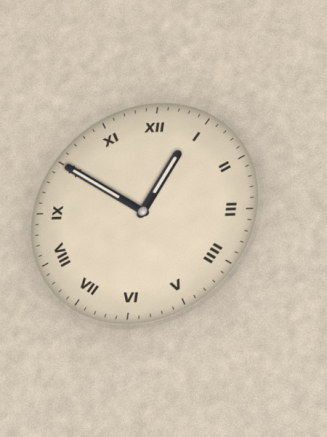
12h50
